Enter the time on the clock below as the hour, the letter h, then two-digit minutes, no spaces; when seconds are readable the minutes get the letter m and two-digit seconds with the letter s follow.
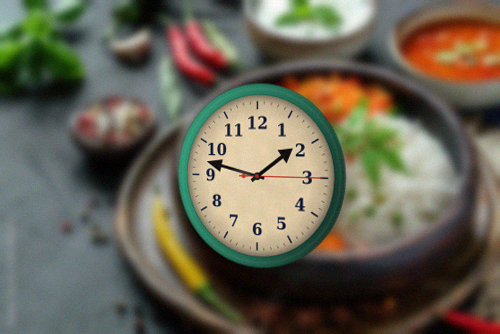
1h47m15s
